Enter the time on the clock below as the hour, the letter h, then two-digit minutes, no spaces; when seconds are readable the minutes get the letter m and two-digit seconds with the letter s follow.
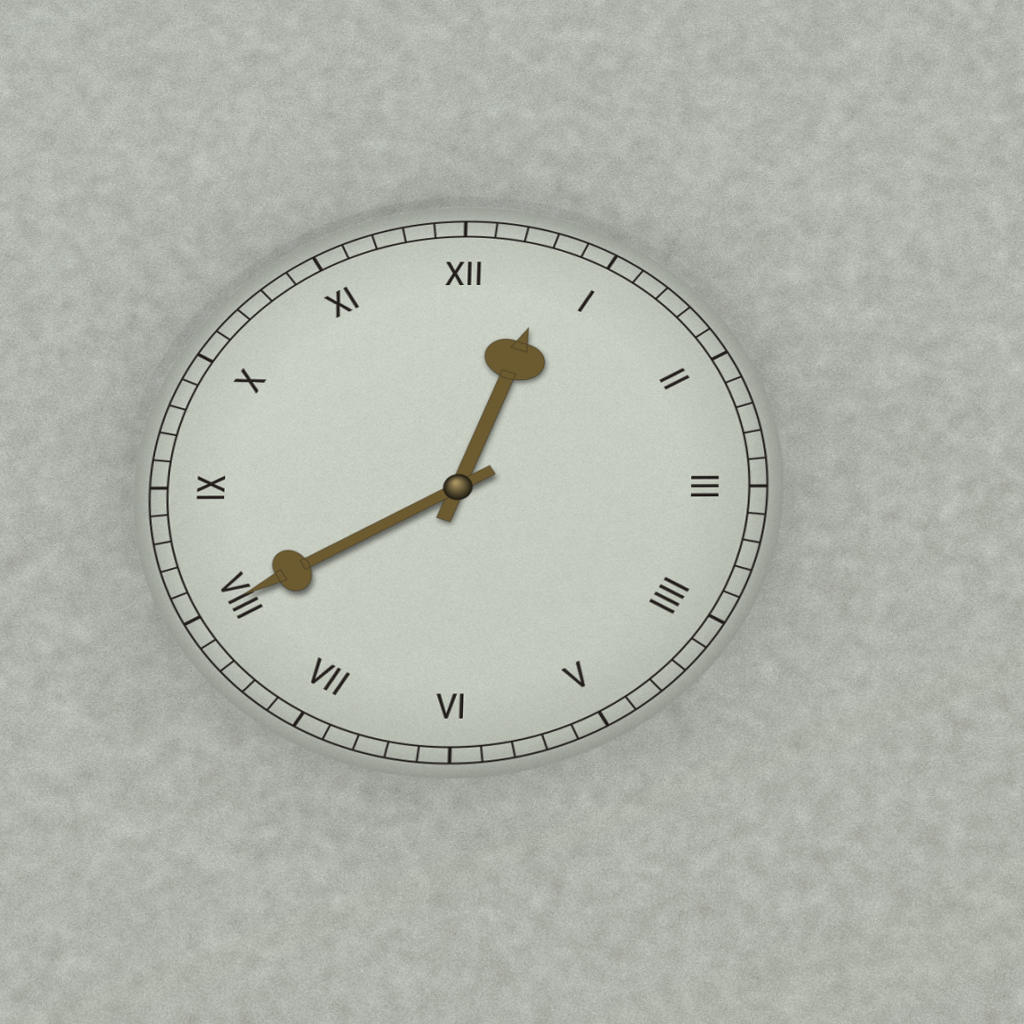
12h40
